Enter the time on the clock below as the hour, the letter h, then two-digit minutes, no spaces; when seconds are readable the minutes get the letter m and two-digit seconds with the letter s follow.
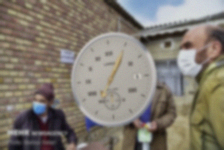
7h05
